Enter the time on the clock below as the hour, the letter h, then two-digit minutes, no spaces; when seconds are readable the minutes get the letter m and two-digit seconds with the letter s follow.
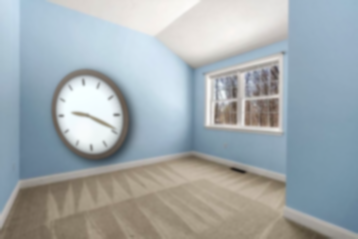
9h19
